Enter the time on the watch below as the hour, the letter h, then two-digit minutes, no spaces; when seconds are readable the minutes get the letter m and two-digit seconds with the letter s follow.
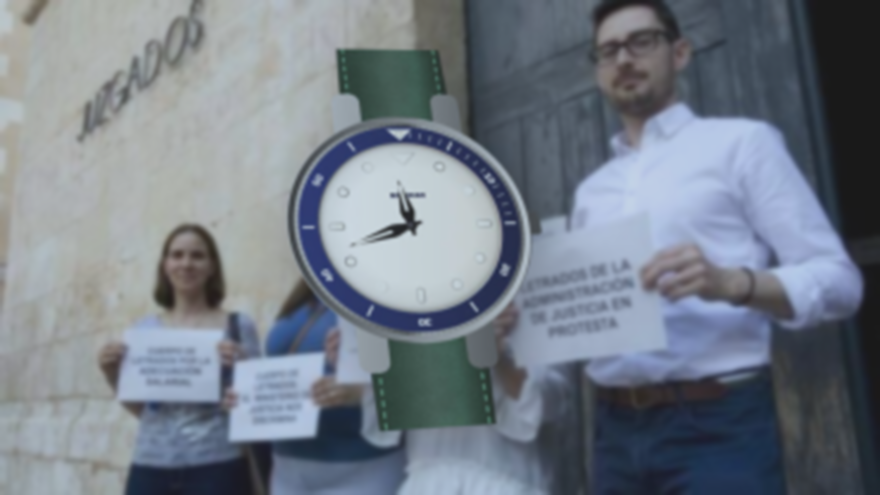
11h42
